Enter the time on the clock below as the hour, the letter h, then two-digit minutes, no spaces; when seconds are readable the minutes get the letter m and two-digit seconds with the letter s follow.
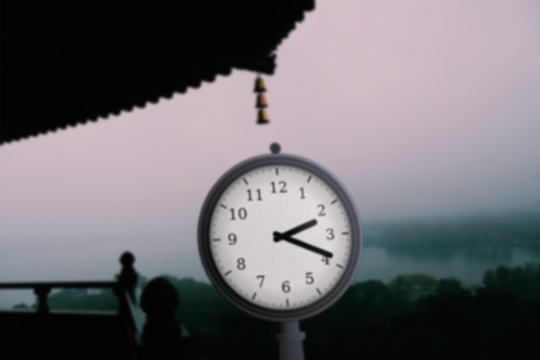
2h19
